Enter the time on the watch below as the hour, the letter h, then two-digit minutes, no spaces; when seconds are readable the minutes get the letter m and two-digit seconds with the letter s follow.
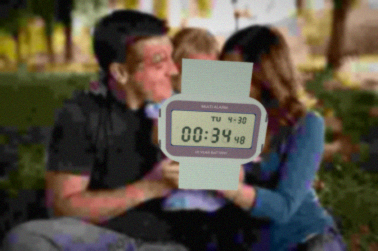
0h34
